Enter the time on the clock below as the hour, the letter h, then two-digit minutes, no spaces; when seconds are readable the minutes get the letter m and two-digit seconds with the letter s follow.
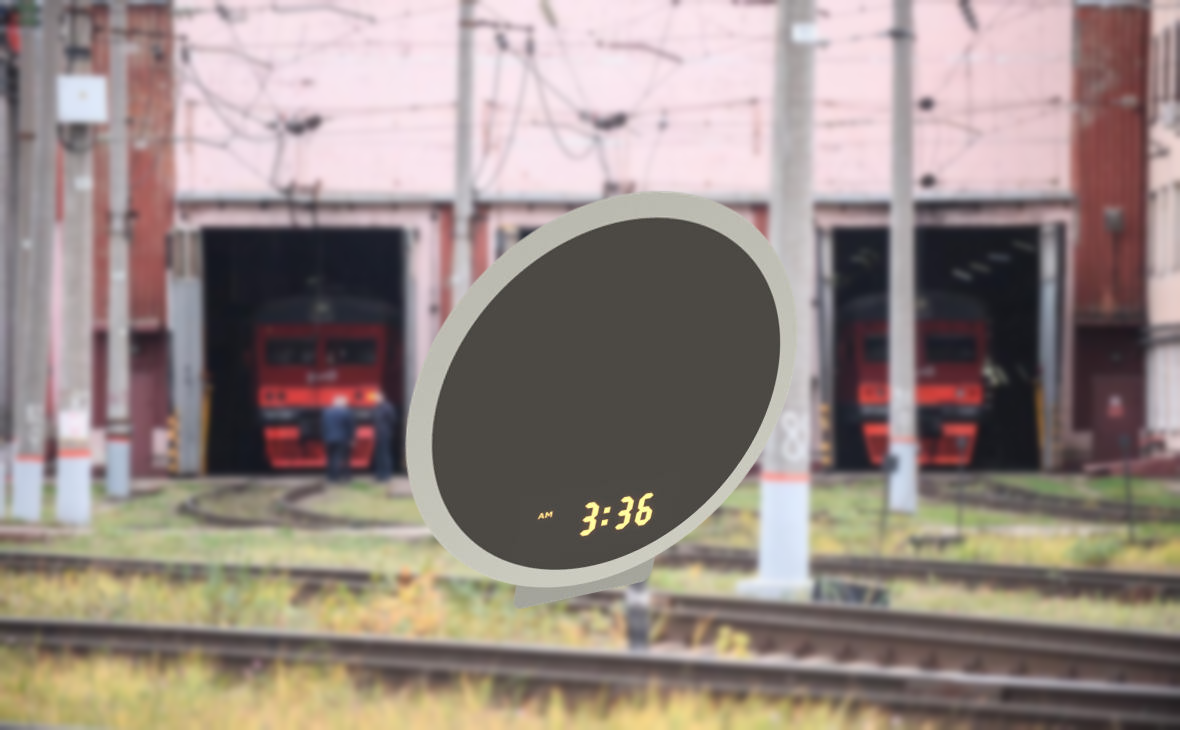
3h36
